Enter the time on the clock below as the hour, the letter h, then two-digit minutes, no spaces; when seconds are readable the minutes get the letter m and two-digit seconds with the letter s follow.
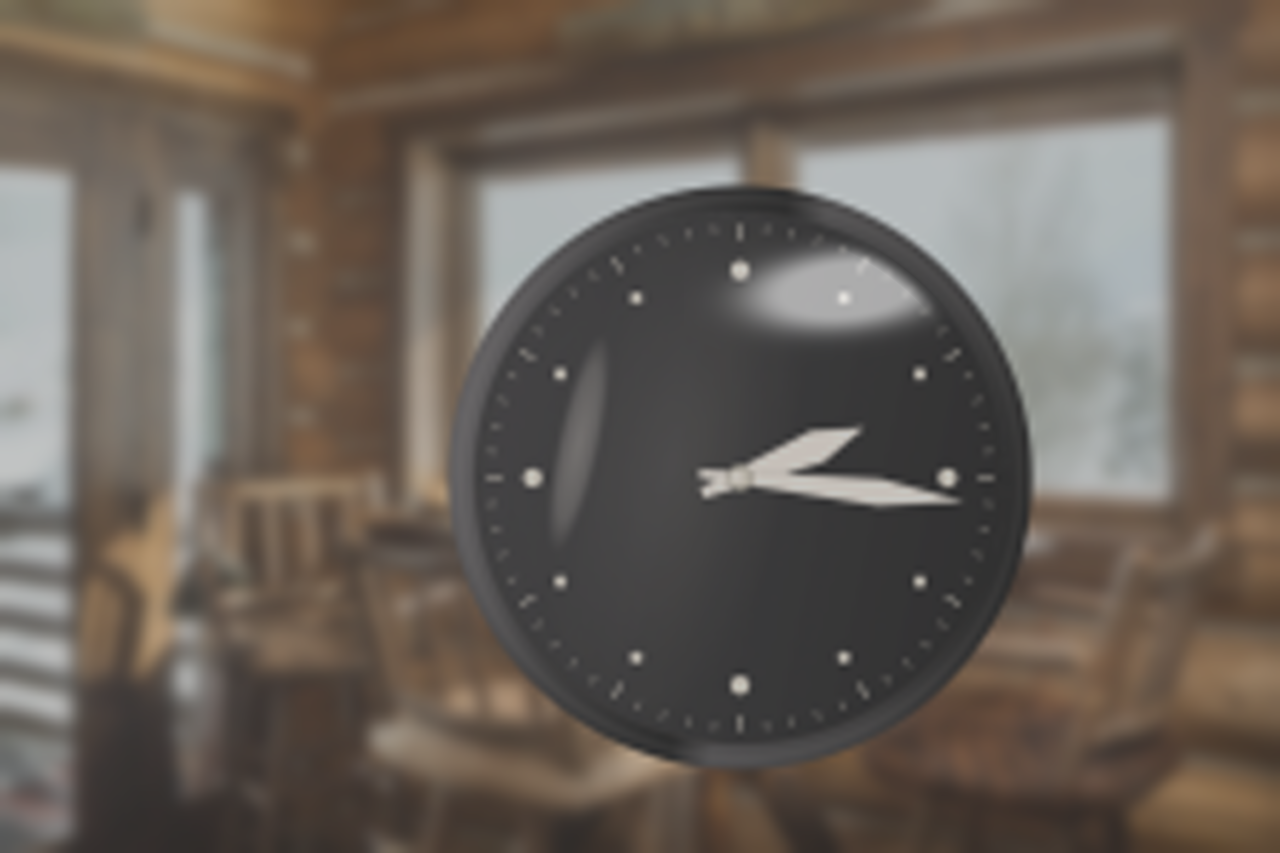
2h16
